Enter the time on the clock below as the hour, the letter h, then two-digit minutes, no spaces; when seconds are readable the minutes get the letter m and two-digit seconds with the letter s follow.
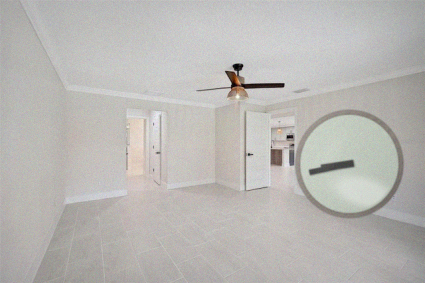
8h43
